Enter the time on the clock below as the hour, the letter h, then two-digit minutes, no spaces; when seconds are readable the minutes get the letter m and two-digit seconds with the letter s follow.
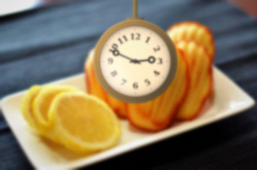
2h49
